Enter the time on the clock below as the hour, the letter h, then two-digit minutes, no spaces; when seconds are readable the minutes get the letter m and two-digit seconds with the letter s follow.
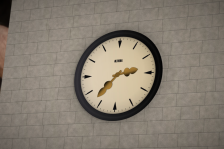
2h37
